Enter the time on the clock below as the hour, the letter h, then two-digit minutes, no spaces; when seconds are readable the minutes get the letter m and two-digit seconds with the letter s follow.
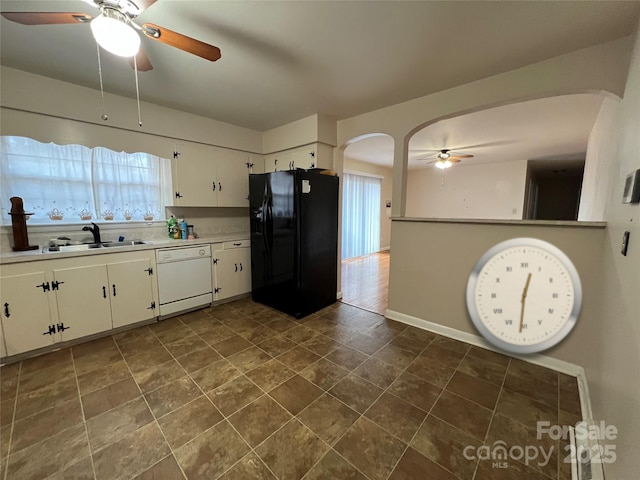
12h31
